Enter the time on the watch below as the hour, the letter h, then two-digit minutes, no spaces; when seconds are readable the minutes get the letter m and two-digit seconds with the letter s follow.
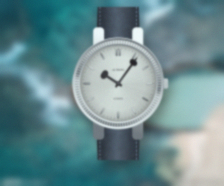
10h06
